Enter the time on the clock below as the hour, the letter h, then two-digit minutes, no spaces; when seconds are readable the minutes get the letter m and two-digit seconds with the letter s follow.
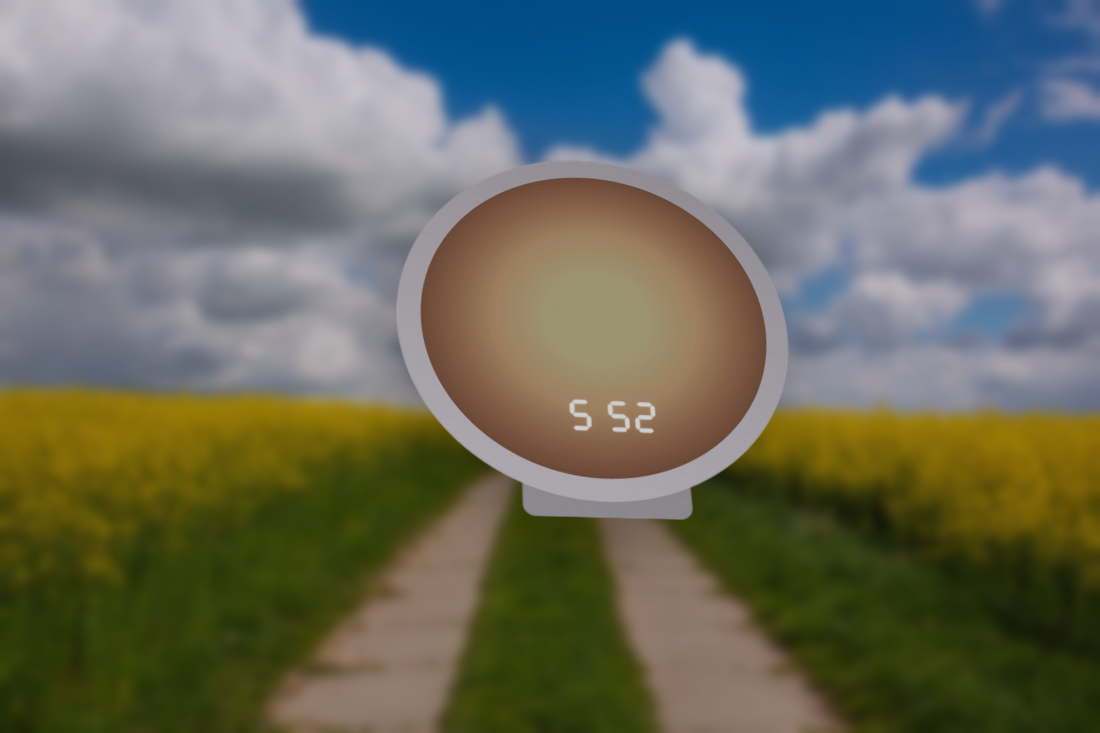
5h52
